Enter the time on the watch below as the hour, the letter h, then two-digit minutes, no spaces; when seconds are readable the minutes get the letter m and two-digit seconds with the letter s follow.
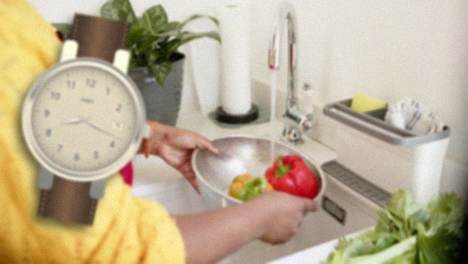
8h18
